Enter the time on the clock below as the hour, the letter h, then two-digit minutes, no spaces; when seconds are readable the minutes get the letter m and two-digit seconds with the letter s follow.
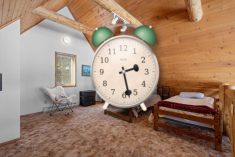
2h28
